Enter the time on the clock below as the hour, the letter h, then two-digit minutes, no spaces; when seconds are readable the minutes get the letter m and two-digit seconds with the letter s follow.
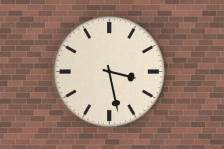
3h28
